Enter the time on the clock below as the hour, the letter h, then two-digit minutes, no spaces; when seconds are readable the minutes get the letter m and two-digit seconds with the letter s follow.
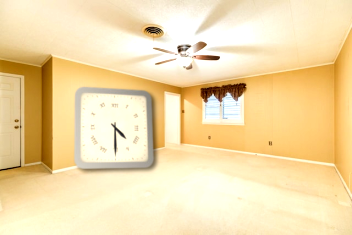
4h30
